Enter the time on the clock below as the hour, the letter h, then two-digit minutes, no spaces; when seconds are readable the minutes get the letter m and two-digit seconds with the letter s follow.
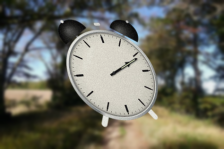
2h11
